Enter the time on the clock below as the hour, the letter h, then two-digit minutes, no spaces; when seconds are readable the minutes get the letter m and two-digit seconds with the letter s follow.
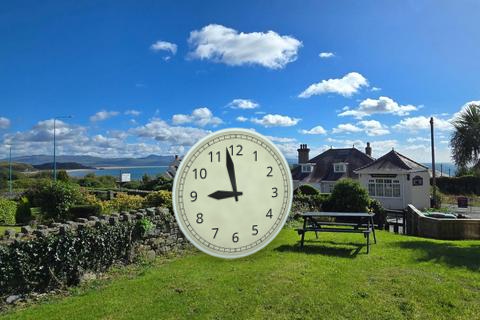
8h58
